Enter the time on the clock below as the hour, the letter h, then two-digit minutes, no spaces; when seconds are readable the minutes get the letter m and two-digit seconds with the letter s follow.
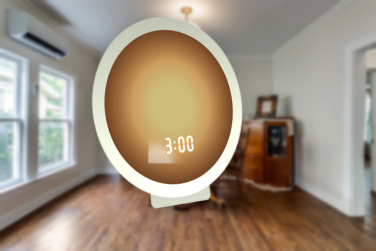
3h00
